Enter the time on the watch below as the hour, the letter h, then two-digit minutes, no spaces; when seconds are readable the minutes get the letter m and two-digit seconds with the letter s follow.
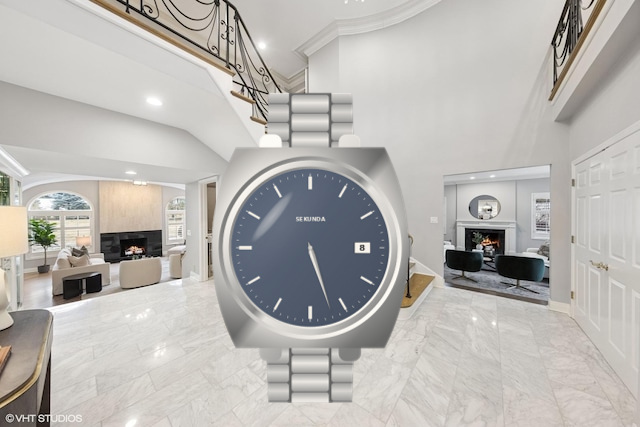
5h27
